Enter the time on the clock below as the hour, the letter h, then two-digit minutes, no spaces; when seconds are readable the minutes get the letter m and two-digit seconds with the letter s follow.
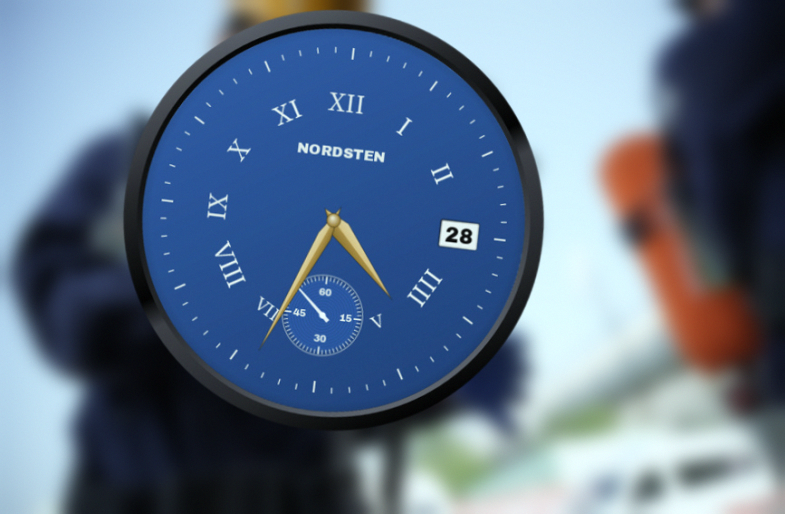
4h33m52s
